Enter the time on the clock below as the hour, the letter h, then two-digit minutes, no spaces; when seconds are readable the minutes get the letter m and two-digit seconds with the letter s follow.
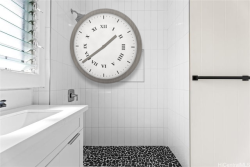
1h39
